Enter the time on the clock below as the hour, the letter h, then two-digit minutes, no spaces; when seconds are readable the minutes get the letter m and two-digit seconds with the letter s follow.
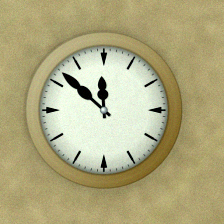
11h52
